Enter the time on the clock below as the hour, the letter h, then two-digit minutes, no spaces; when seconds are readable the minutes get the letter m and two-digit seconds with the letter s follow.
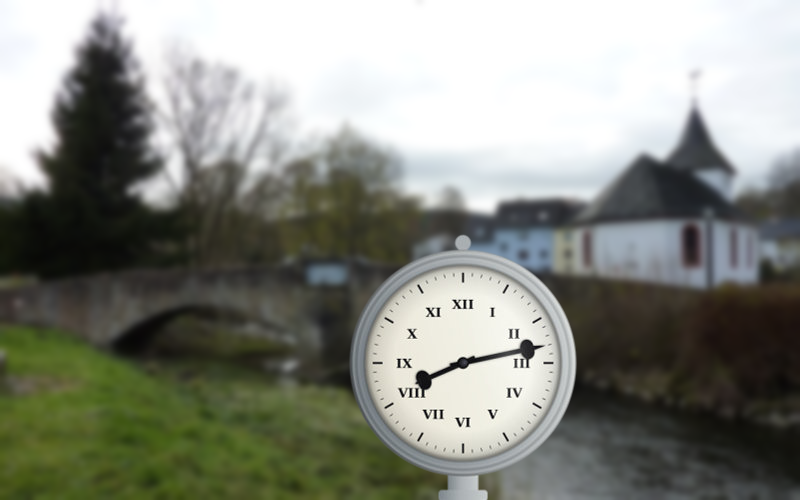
8h13
